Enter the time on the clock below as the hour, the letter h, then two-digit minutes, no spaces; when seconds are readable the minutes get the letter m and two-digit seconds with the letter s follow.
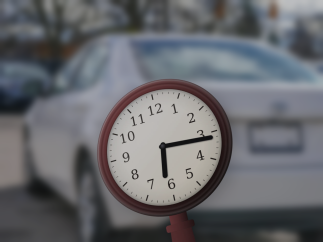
6h16
